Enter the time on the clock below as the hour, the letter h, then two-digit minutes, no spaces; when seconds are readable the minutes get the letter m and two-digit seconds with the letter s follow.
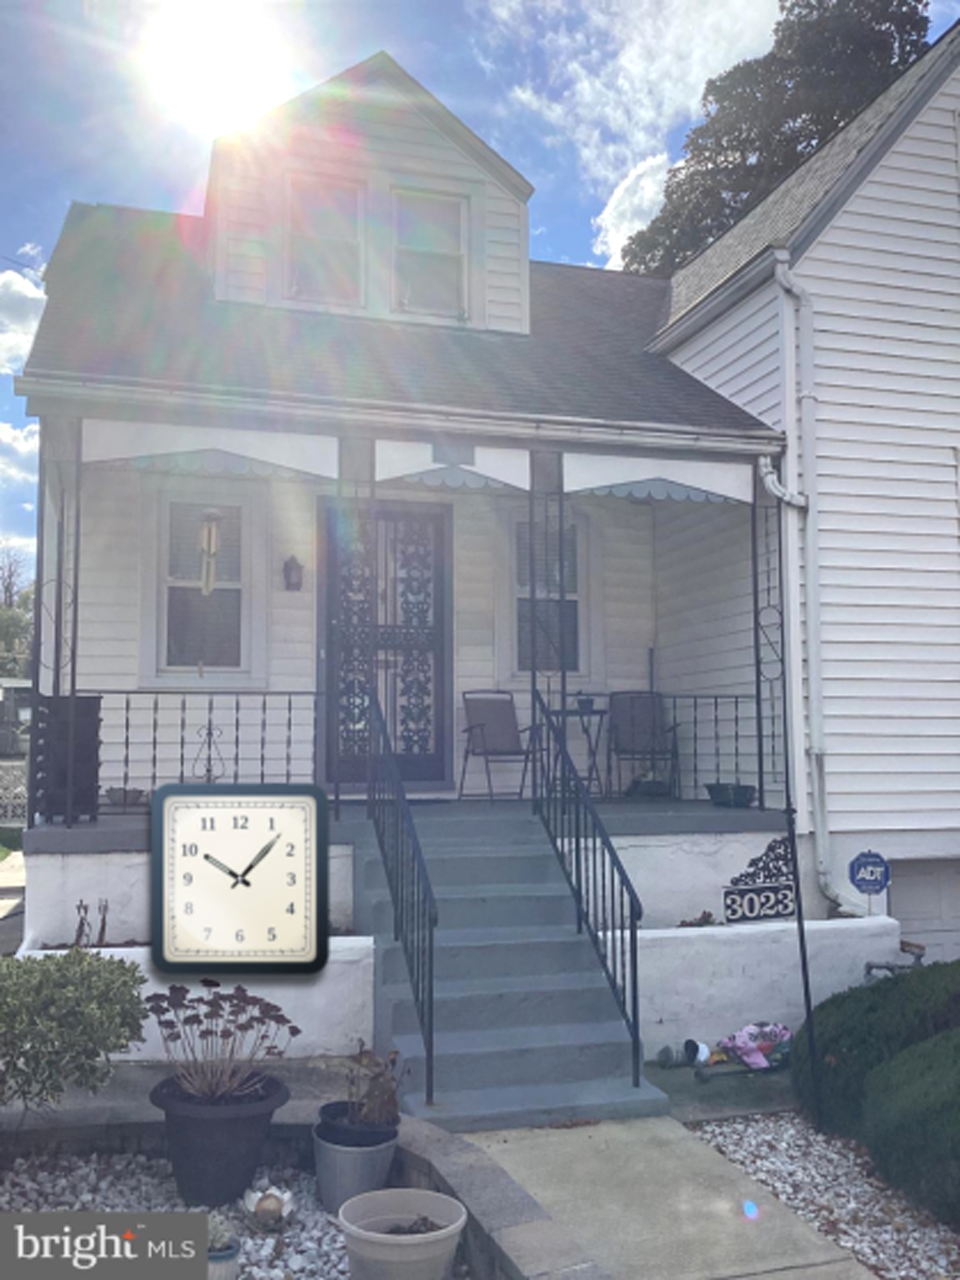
10h07
